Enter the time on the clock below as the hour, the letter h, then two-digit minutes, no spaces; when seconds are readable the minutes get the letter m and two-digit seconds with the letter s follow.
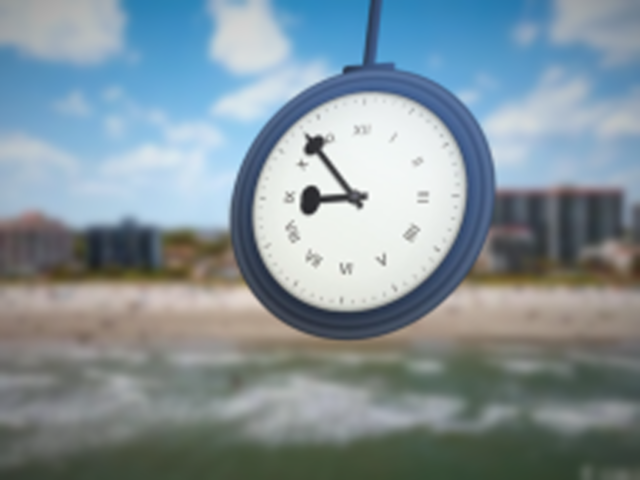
8h53
